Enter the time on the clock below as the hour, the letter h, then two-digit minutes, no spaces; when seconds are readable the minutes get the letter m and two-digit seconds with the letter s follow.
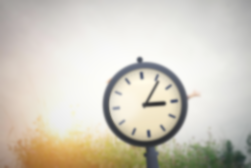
3h06
